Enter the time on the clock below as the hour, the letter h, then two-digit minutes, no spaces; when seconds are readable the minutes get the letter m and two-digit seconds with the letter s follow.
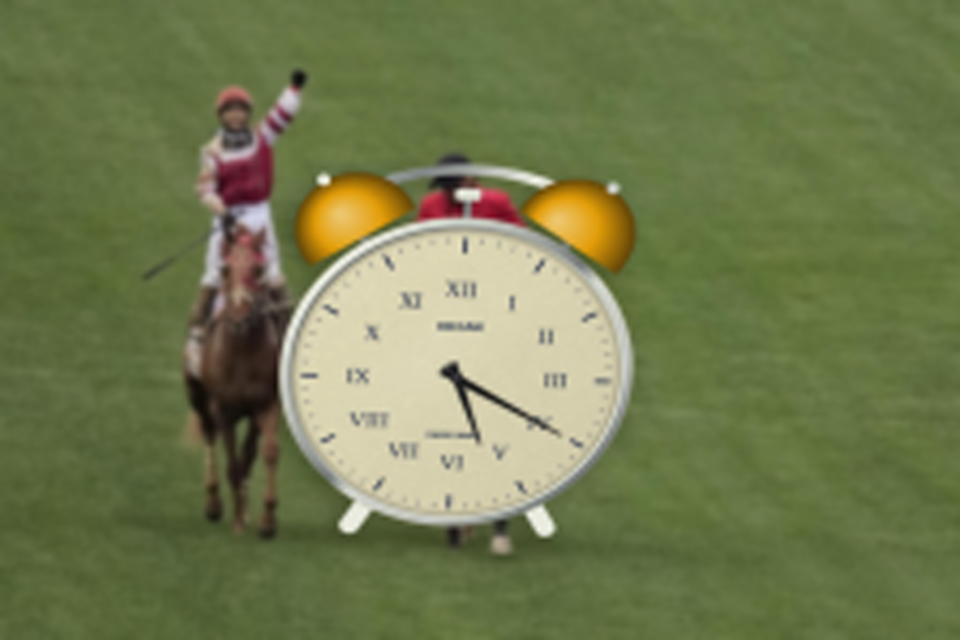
5h20
